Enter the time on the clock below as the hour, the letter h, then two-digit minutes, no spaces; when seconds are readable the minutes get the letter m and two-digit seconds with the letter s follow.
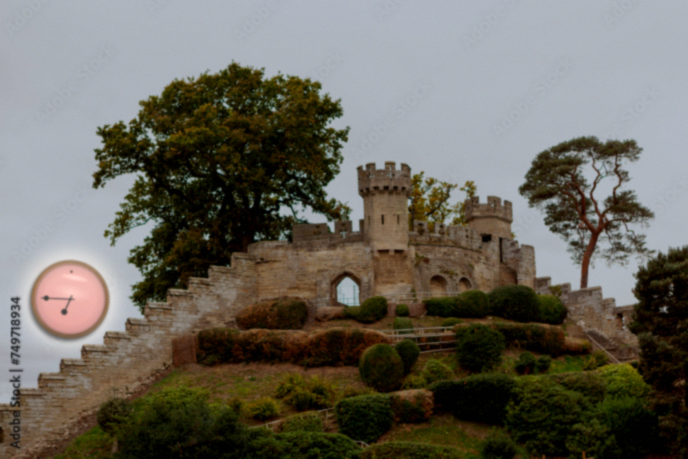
6h45
